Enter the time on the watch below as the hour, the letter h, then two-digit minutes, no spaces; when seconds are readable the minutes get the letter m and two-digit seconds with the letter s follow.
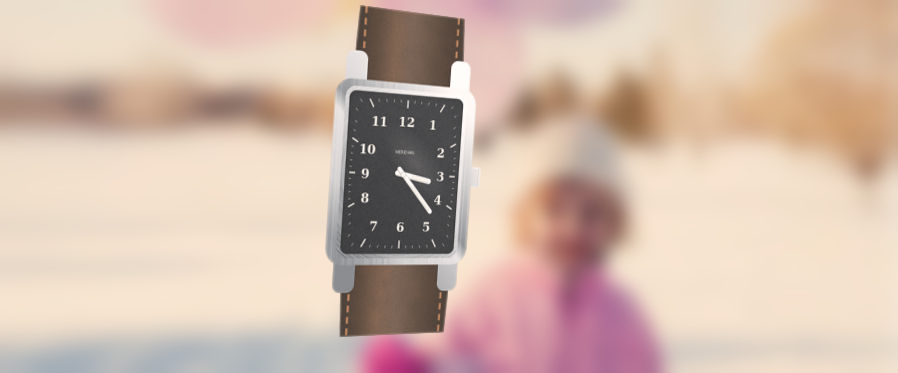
3h23
